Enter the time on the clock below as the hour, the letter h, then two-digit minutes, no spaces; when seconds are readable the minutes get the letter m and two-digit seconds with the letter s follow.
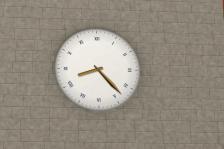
8h23
